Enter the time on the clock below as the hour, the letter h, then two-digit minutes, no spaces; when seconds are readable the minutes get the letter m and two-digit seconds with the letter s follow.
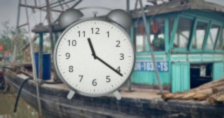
11h21
